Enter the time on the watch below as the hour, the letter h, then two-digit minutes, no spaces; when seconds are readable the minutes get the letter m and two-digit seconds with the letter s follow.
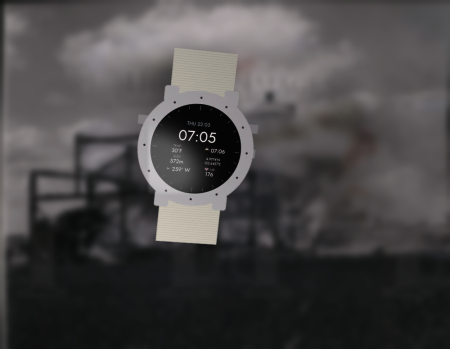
7h05
